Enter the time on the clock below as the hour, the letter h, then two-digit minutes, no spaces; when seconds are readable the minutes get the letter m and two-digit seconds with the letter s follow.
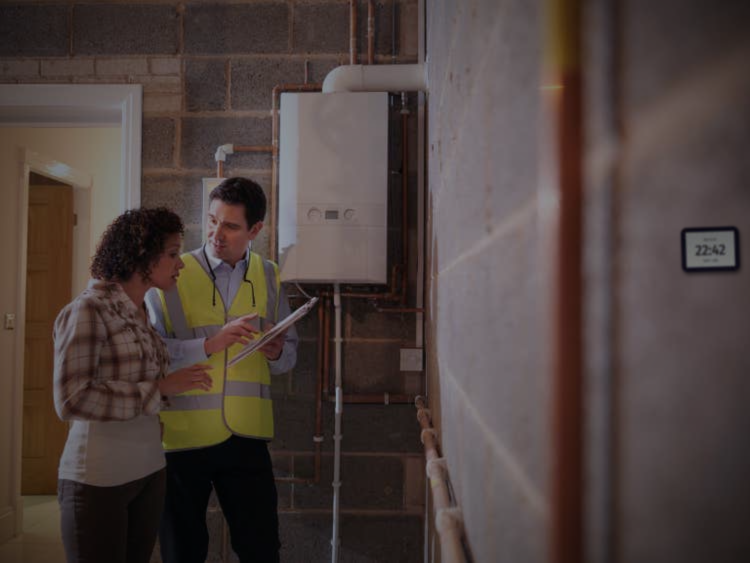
22h42
